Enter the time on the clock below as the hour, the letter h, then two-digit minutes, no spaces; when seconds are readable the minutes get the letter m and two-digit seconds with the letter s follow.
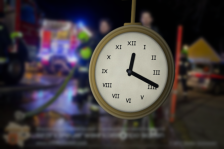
12h19
